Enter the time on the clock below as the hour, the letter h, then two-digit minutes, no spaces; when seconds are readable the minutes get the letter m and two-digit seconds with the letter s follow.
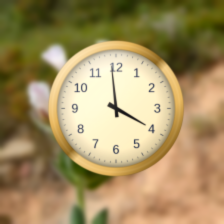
3h59
